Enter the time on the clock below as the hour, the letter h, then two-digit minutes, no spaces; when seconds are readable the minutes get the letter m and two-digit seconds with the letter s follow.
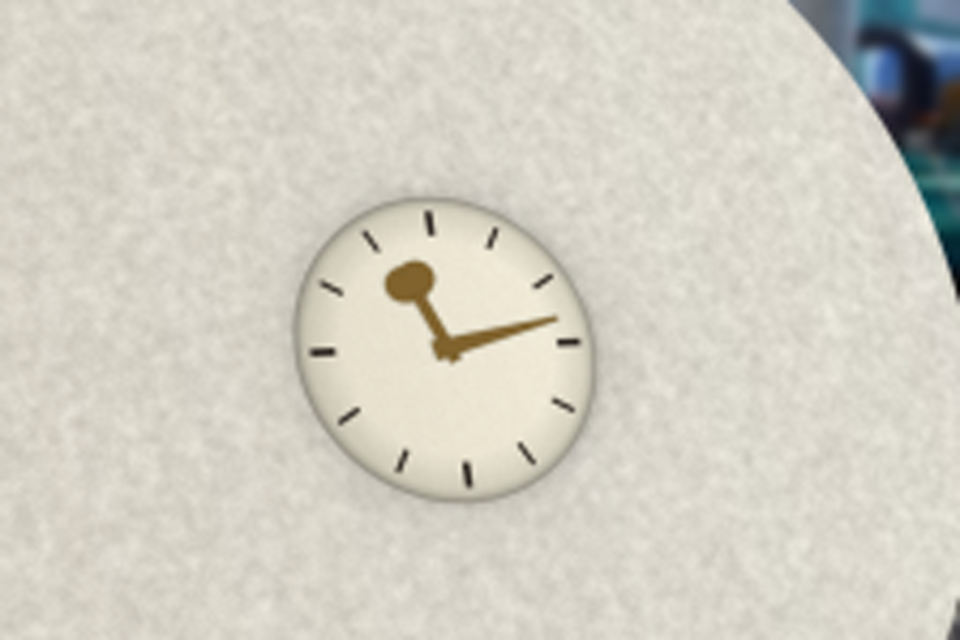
11h13
